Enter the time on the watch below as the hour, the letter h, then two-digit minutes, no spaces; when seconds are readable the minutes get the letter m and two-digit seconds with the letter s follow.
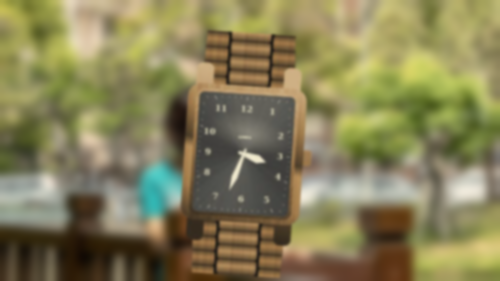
3h33
